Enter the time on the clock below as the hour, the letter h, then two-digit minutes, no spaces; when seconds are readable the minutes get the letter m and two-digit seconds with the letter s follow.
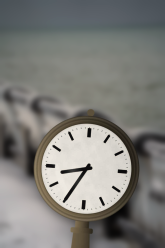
8h35
